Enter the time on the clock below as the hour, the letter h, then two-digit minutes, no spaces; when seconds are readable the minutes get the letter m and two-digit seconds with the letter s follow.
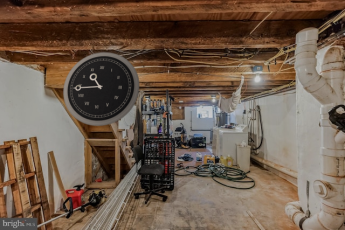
10h44
